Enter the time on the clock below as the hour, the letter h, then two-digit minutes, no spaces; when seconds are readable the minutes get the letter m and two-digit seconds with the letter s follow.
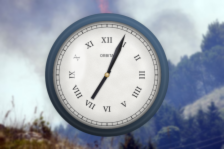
7h04
